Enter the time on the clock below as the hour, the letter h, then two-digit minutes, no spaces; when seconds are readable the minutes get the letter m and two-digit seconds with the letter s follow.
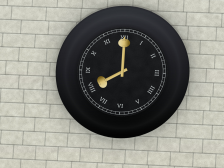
8h00
